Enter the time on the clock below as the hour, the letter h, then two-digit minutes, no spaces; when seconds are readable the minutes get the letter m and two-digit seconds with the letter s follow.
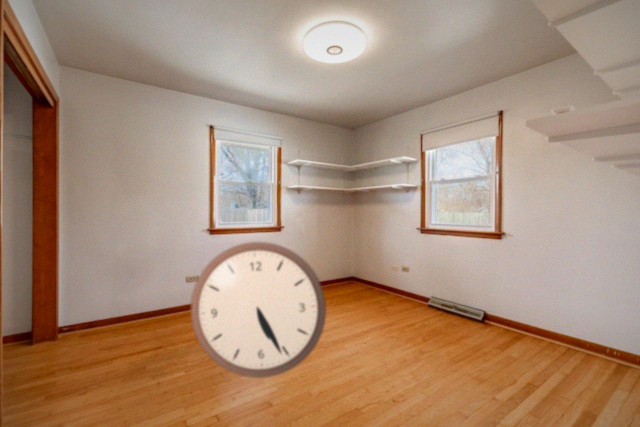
5h26
